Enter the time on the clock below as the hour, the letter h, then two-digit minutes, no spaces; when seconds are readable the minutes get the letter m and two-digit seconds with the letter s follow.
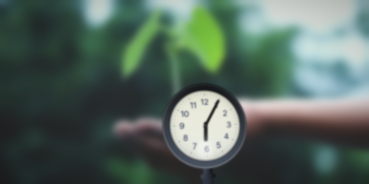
6h05
